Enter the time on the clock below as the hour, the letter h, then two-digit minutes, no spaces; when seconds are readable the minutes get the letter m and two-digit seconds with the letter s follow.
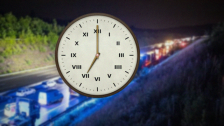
7h00
